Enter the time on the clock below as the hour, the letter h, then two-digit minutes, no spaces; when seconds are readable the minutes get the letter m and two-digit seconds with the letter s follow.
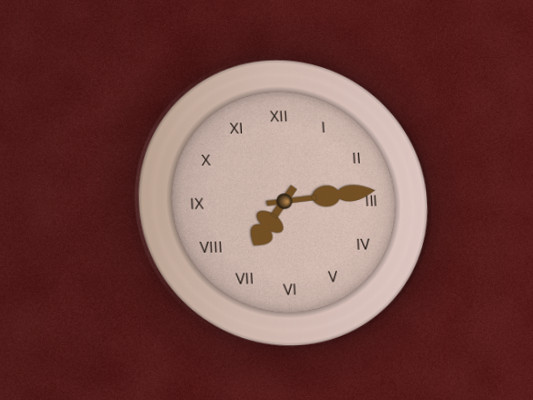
7h14
